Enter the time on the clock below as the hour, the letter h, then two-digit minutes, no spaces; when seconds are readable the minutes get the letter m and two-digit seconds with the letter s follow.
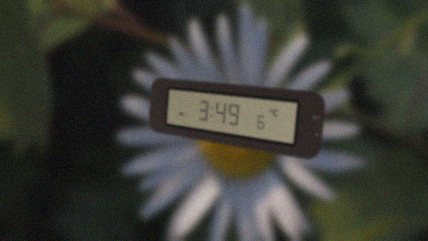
3h49
